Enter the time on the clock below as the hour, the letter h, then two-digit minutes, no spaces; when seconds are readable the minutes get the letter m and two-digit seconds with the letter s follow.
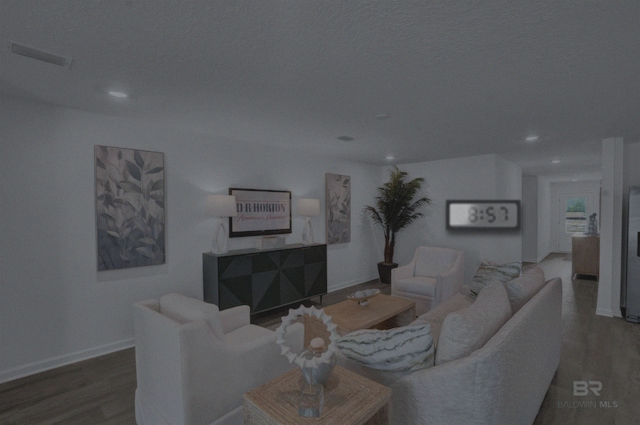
8h57
